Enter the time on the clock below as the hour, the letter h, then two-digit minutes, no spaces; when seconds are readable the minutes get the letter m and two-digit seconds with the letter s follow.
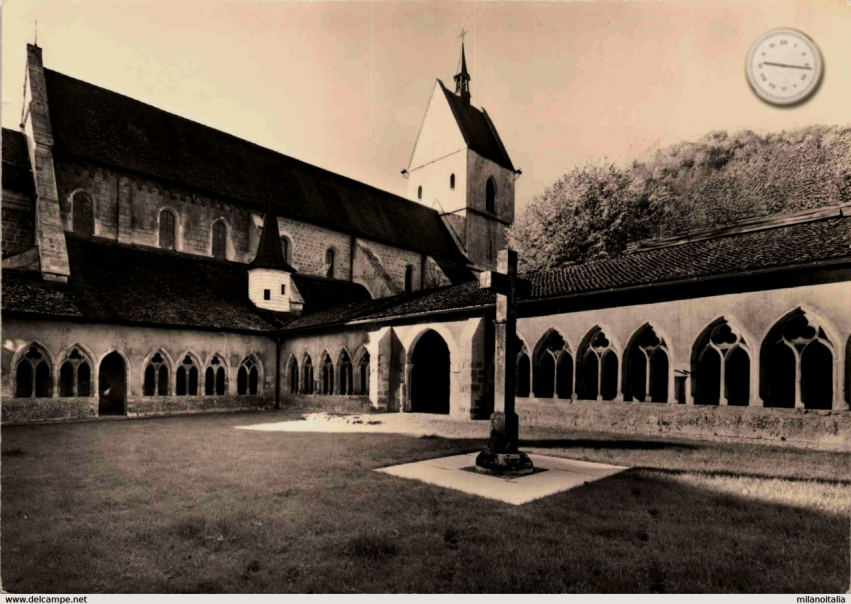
9h16
